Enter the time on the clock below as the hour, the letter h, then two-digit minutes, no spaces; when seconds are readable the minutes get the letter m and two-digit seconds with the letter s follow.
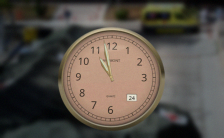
10h58
